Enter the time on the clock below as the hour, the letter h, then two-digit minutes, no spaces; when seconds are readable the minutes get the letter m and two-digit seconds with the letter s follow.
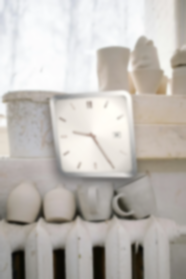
9h25
